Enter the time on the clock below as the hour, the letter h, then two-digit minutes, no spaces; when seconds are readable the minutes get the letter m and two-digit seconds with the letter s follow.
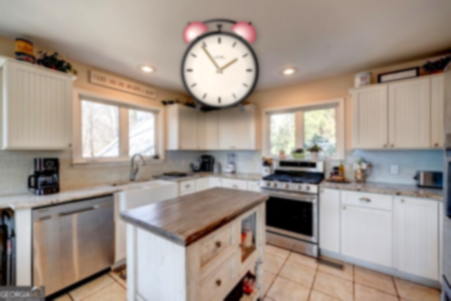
1h54
